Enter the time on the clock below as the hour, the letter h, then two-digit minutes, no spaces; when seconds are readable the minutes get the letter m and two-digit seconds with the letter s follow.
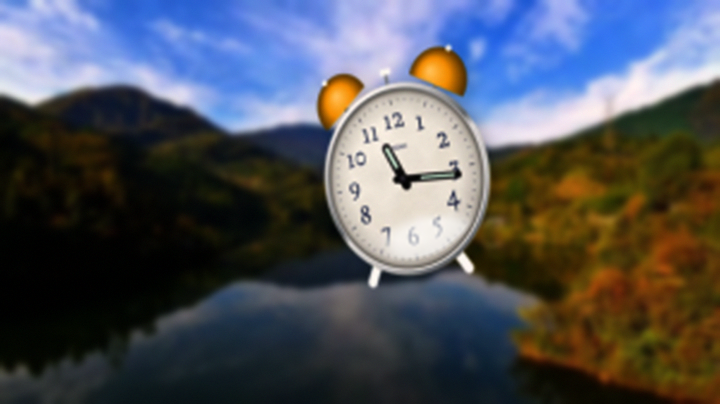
11h16
